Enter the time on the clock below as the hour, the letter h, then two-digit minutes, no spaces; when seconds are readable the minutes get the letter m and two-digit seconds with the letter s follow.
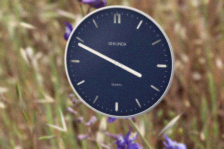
3h49
